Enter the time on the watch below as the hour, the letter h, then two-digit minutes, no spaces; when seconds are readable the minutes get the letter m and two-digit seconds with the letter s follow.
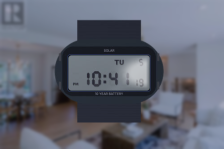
10h41m19s
